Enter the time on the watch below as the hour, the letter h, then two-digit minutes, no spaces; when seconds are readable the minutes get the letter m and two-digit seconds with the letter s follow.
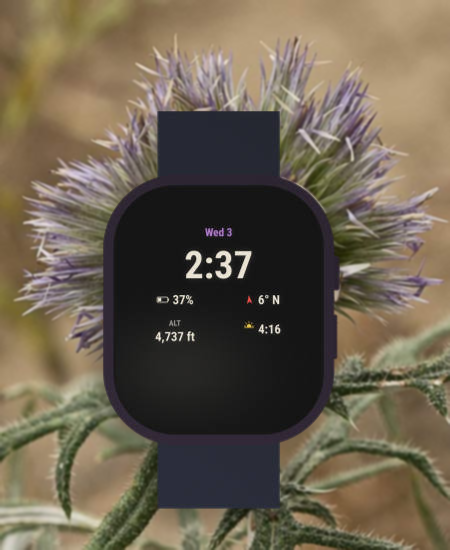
2h37
